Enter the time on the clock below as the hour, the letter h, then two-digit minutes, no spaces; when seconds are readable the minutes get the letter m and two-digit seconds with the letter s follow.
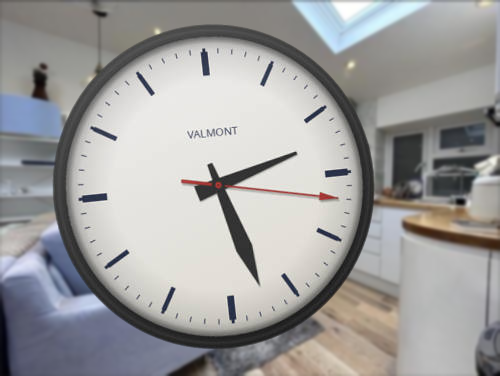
2h27m17s
